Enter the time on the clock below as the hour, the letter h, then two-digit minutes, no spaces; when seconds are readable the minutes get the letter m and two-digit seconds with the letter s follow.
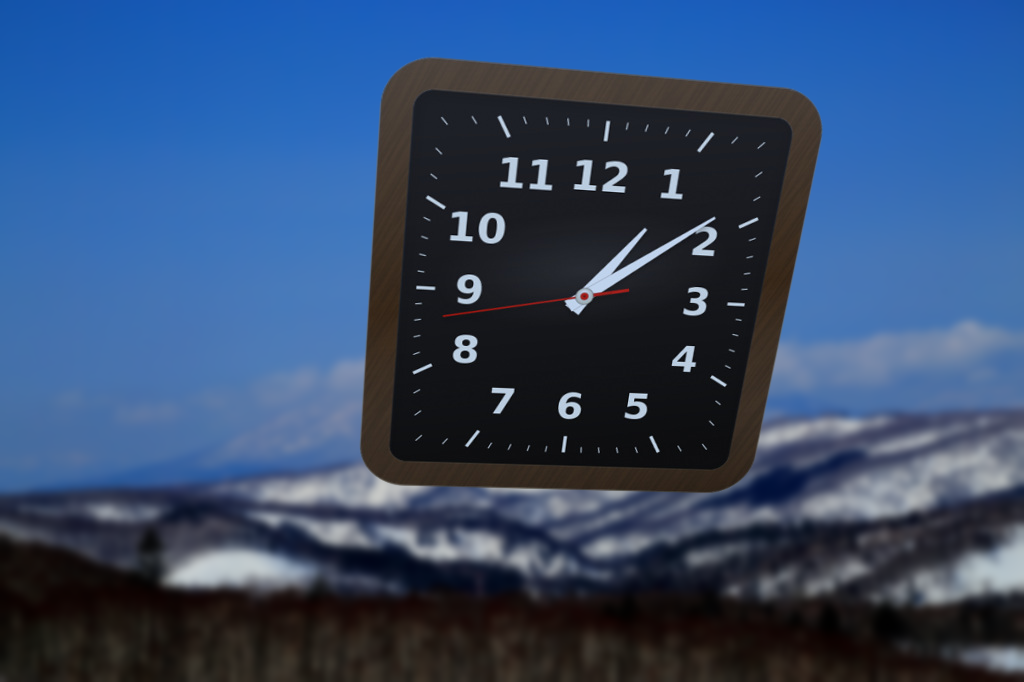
1h08m43s
